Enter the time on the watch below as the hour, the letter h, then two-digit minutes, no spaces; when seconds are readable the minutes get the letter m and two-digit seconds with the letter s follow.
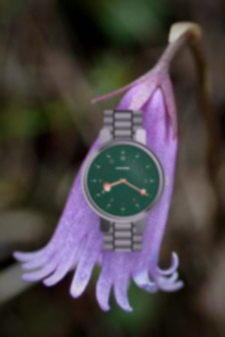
8h20
